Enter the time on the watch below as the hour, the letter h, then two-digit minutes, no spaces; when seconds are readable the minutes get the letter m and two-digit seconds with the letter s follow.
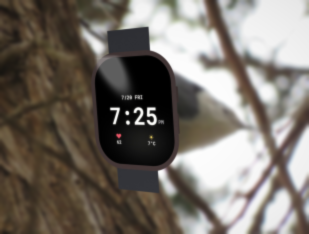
7h25
